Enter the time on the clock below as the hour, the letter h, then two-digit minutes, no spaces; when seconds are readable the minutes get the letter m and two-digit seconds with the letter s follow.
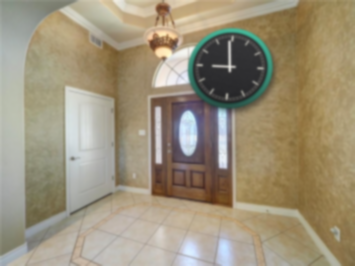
8h59
